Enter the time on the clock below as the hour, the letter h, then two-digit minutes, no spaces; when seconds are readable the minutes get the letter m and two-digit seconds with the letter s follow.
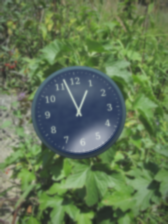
12h57
